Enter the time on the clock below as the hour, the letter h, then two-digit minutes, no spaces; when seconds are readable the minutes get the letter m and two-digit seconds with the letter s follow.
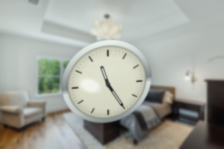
11h25
